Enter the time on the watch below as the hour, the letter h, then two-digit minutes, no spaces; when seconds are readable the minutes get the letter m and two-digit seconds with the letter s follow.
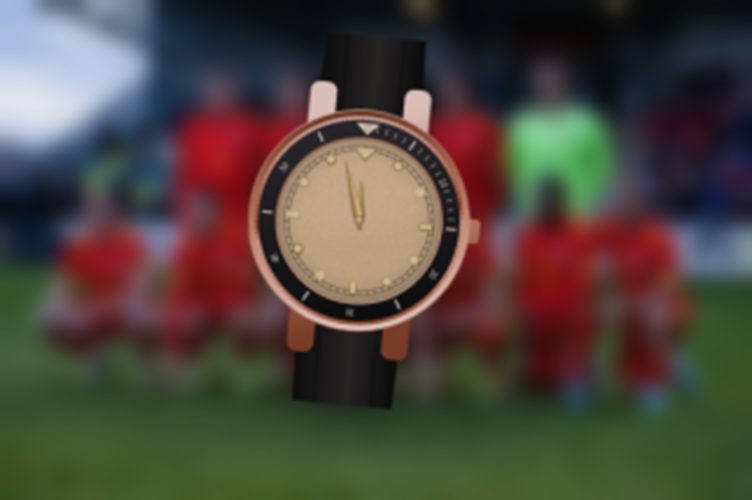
11h57
